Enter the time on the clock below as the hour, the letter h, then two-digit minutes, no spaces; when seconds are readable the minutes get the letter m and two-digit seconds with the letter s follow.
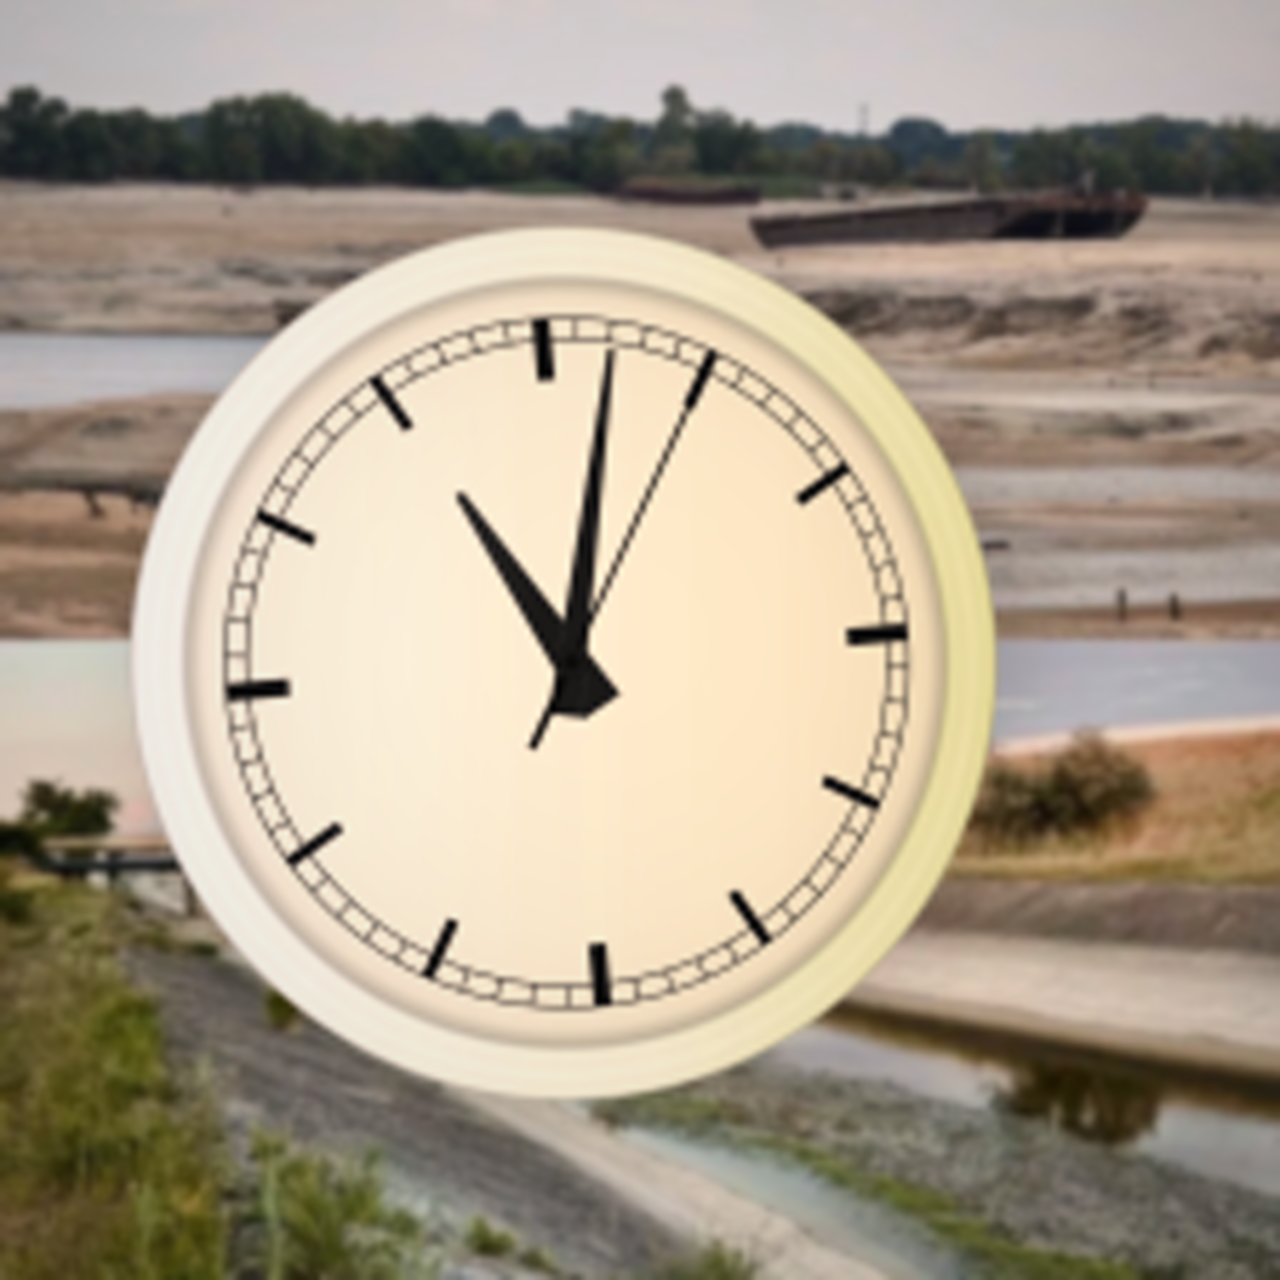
11h02m05s
